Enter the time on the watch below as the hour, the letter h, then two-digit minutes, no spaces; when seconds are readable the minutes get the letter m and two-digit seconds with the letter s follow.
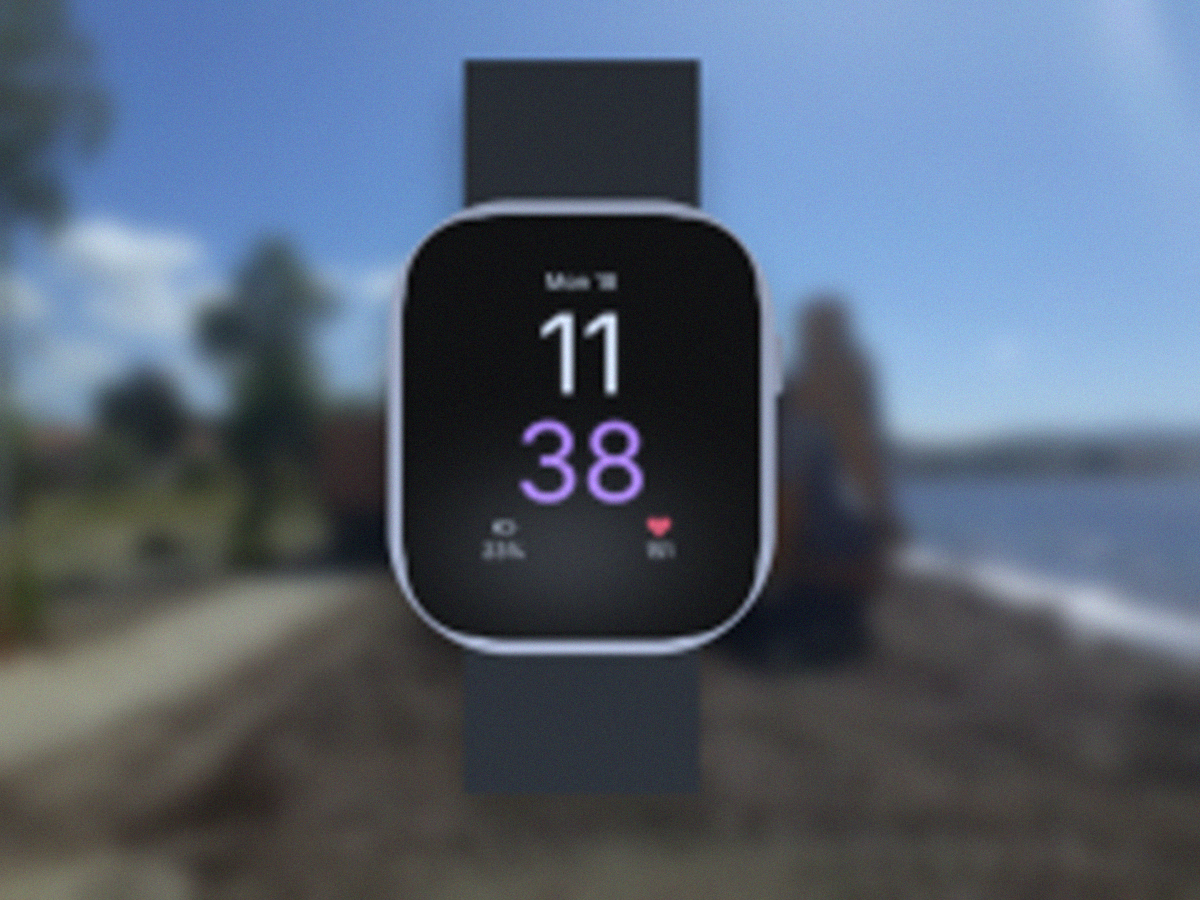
11h38
